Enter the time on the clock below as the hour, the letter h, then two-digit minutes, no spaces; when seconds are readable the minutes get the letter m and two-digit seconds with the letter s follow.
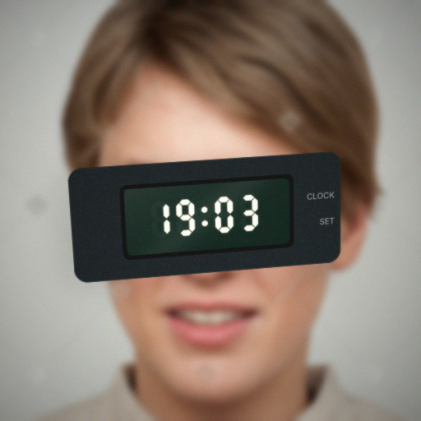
19h03
